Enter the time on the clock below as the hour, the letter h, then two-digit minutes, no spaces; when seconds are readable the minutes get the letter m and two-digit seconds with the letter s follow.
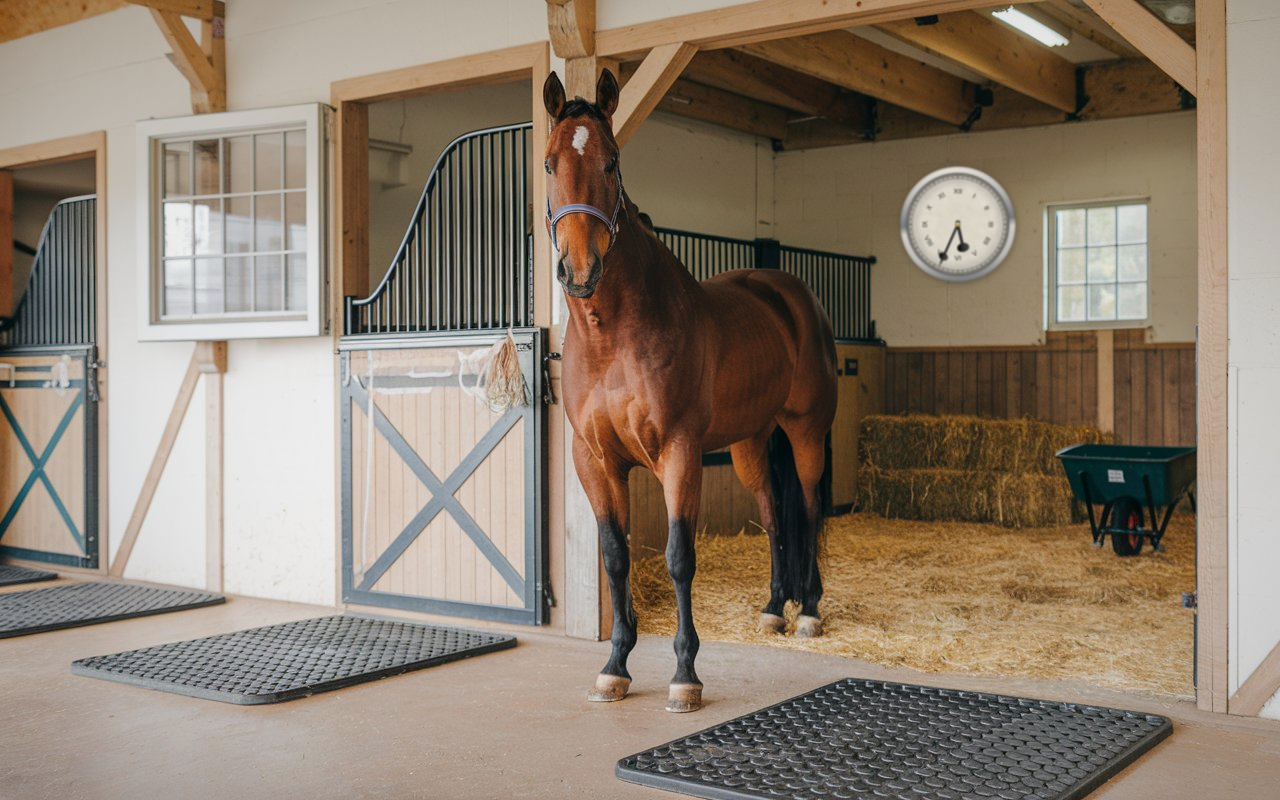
5h34
